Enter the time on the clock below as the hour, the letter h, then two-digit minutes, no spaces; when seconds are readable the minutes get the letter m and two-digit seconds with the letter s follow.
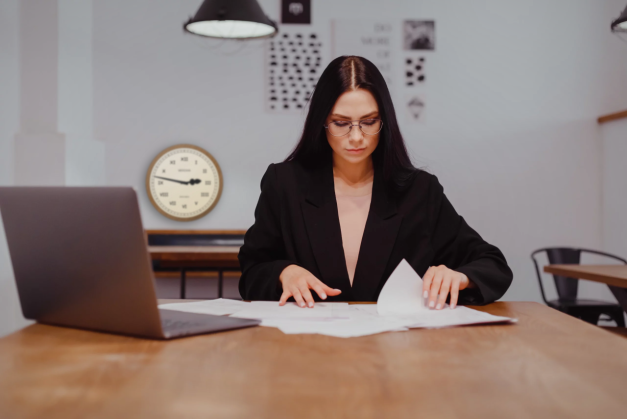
2h47
